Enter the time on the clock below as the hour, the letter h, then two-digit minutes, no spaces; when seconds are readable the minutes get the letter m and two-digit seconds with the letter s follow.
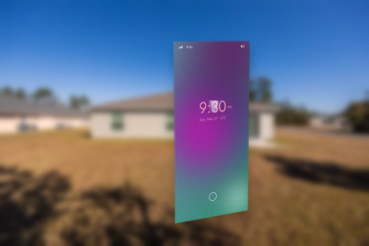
9h30
